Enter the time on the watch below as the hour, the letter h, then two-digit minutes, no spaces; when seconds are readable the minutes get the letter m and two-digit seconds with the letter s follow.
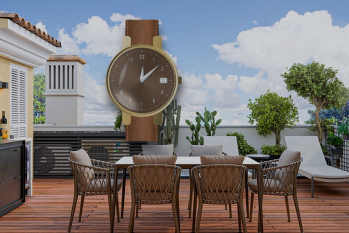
12h08
